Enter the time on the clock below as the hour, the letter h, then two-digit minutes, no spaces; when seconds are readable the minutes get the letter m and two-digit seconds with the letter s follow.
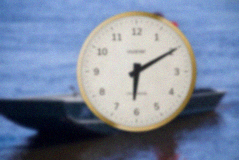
6h10
